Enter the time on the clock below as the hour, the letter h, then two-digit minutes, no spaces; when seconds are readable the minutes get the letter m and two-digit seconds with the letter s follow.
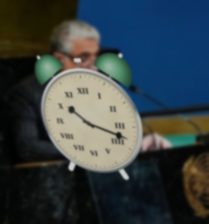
10h18
